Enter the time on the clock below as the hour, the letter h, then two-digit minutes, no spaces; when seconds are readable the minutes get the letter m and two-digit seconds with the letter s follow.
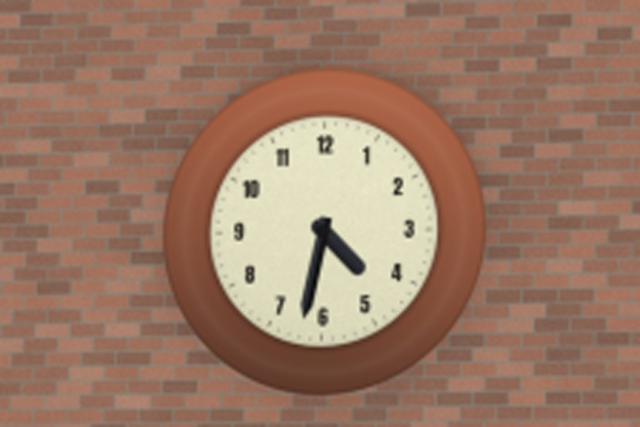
4h32
